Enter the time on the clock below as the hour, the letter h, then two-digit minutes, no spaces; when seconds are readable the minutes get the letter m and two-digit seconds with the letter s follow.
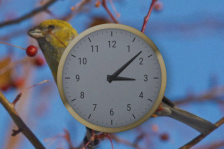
3h08
